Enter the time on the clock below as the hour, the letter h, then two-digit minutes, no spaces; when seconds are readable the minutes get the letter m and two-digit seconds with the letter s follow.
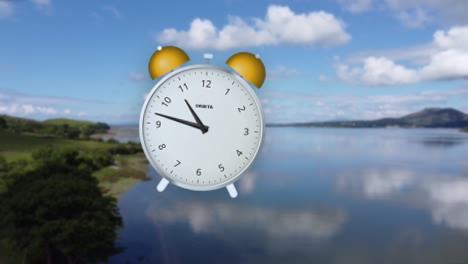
10h47
